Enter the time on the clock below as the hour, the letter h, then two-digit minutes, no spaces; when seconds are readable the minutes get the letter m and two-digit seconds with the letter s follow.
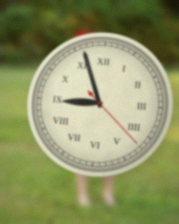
8h56m22s
